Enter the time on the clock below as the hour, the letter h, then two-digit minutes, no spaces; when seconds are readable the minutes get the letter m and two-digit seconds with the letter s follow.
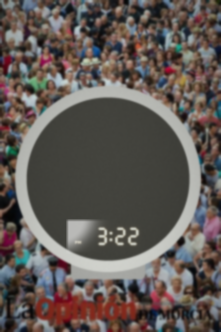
3h22
